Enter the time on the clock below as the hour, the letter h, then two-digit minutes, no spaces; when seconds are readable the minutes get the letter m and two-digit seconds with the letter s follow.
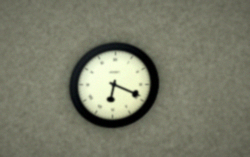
6h19
